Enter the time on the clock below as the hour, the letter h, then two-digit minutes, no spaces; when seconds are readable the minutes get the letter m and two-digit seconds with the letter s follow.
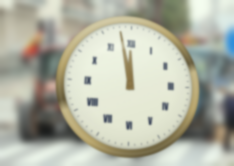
11h58
